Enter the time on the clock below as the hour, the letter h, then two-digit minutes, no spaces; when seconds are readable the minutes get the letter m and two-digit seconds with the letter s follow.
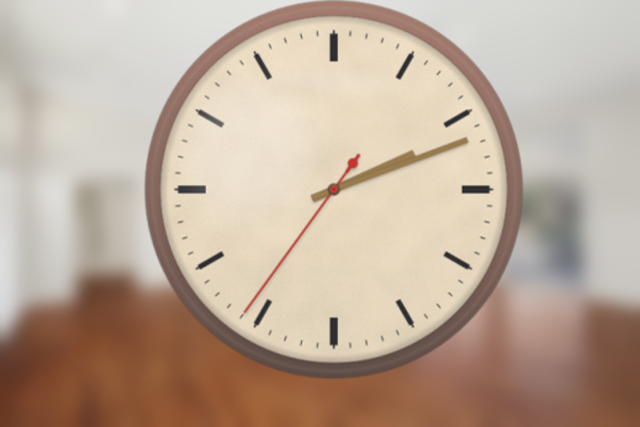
2h11m36s
